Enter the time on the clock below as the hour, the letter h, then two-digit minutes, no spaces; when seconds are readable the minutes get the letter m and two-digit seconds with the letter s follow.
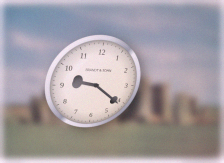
9h21
